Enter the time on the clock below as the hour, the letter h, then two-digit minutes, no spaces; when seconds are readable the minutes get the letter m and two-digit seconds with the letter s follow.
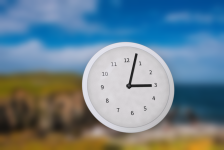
3h03
